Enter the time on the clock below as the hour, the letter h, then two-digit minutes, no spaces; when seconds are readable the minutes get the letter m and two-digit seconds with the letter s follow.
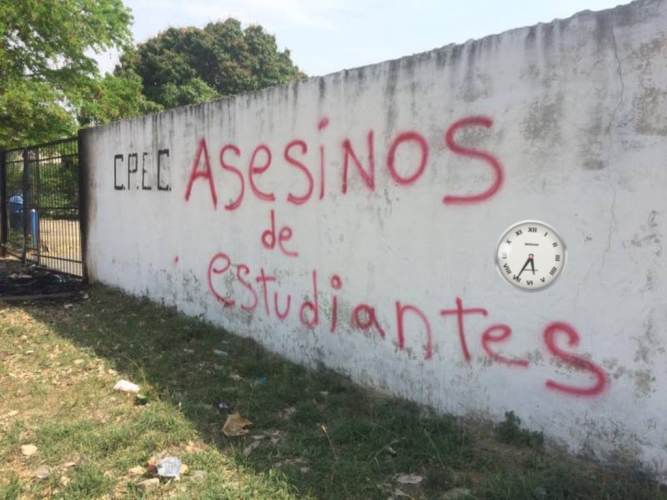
5h35
